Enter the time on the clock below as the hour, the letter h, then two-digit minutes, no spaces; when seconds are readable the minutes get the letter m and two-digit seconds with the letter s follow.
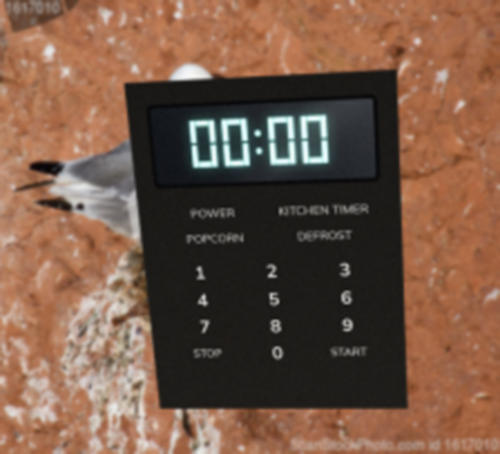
0h00
